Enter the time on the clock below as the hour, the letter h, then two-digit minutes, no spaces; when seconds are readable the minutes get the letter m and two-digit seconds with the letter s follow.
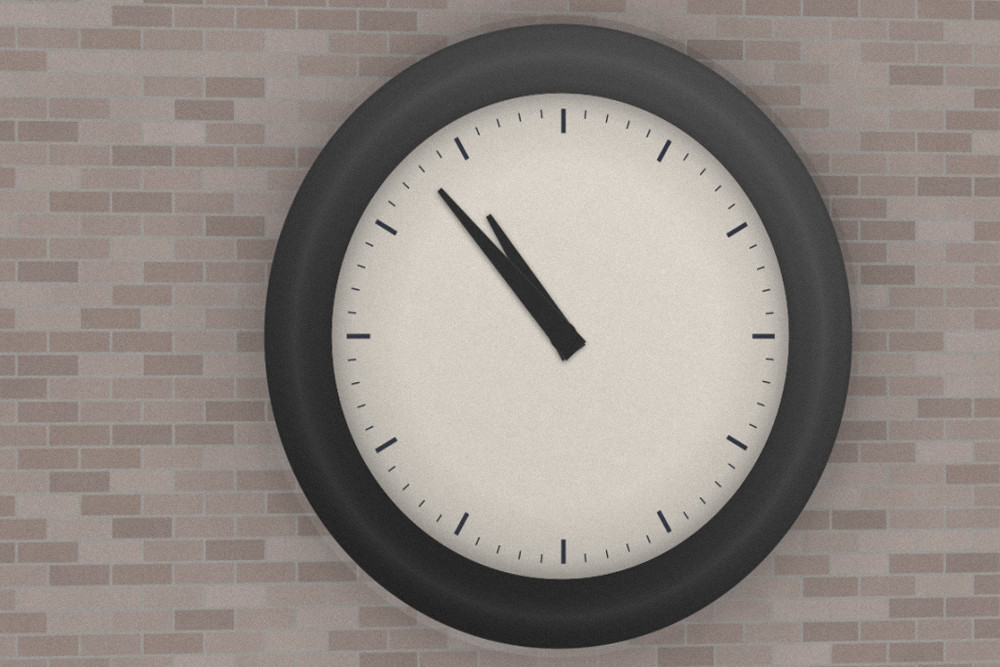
10h53
